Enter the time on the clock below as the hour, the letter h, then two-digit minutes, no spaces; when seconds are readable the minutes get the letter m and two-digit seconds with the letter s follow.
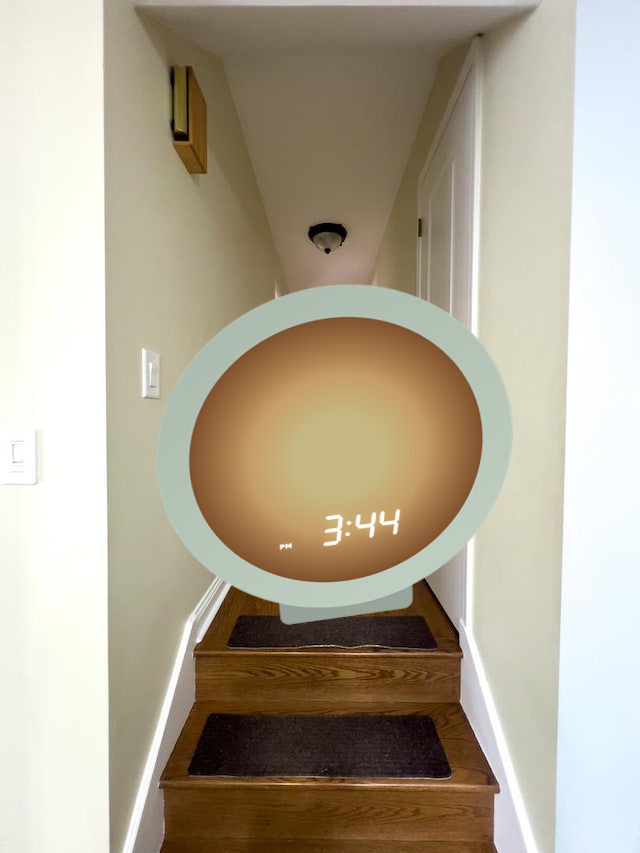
3h44
